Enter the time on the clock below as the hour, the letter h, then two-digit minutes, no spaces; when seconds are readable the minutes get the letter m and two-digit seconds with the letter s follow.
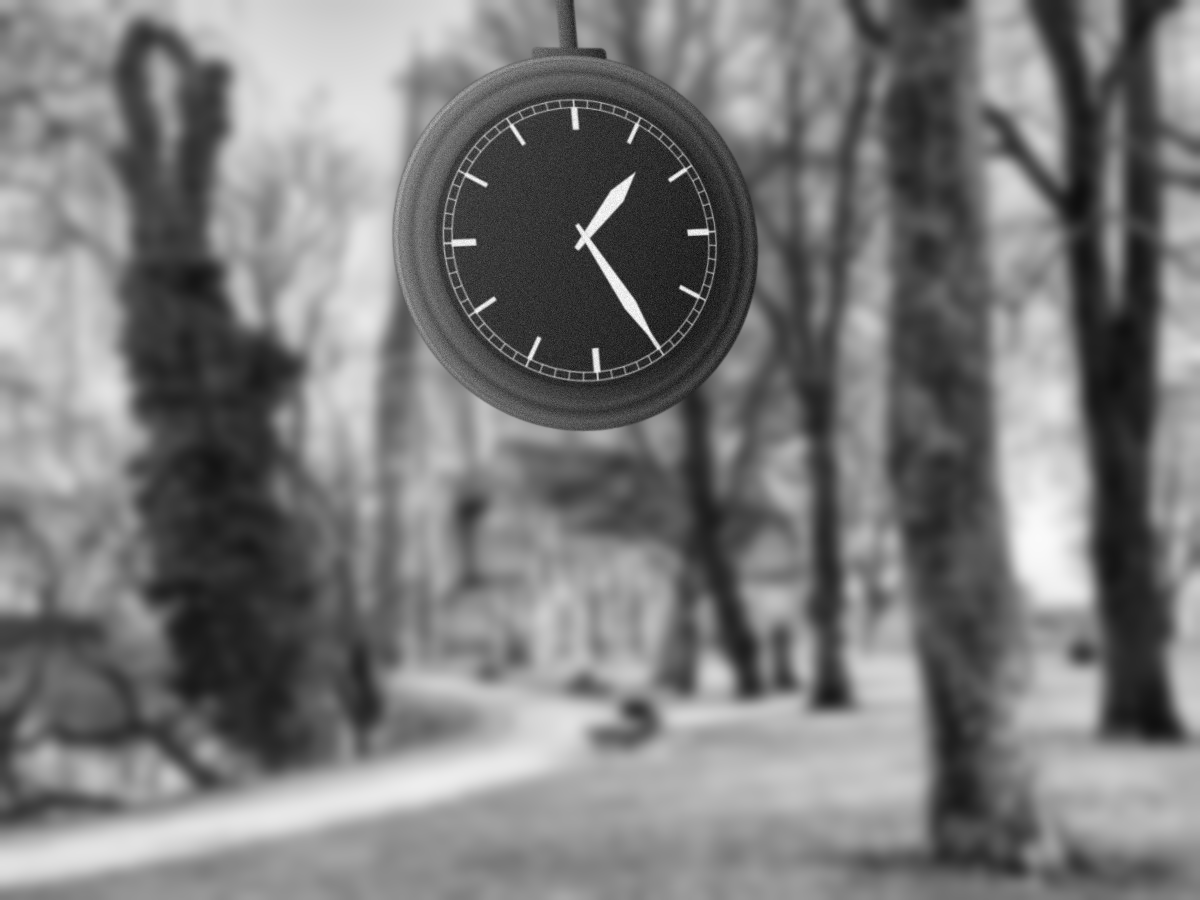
1h25
